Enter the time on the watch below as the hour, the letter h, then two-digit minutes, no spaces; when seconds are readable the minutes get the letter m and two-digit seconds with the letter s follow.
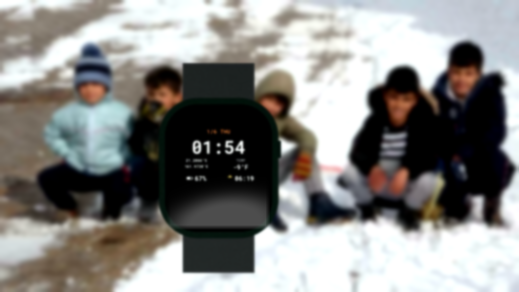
1h54
